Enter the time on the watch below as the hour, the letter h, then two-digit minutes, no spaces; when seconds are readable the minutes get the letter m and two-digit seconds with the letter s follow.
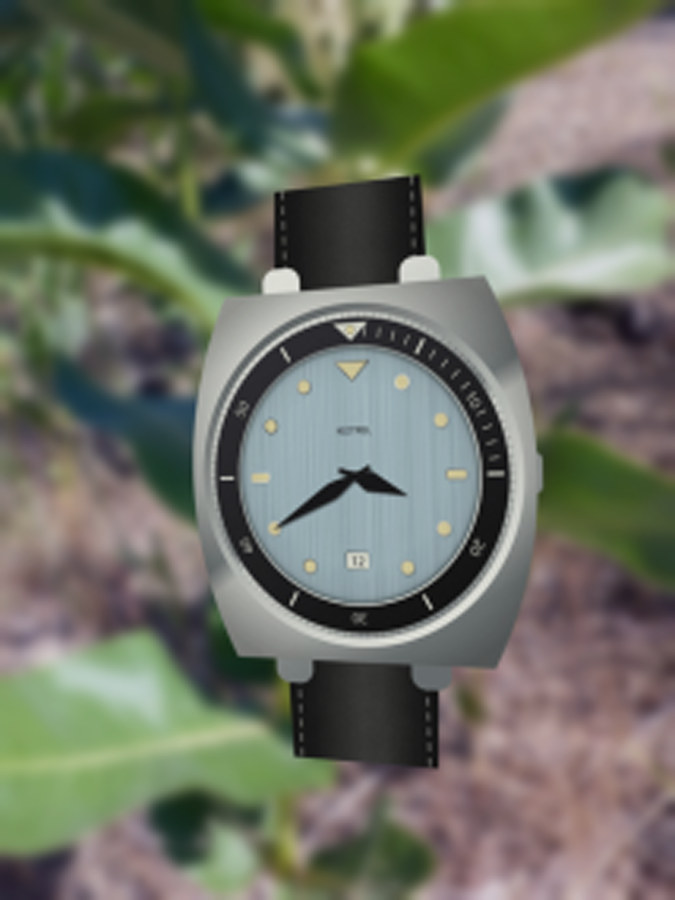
3h40
